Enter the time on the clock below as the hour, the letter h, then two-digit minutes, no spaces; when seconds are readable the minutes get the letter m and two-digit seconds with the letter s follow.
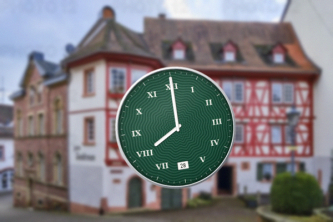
8h00
